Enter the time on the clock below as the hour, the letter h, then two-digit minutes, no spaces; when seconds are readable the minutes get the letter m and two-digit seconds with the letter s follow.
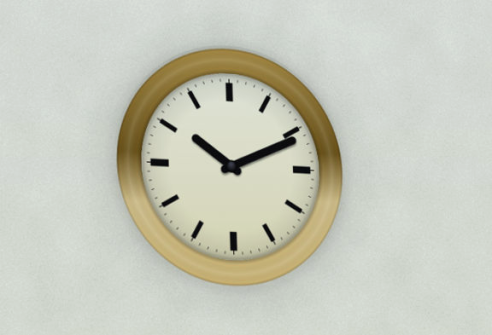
10h11
